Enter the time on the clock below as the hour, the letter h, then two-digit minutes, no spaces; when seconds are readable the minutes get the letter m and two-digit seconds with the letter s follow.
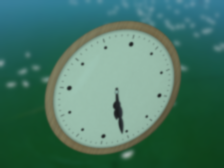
5h26
